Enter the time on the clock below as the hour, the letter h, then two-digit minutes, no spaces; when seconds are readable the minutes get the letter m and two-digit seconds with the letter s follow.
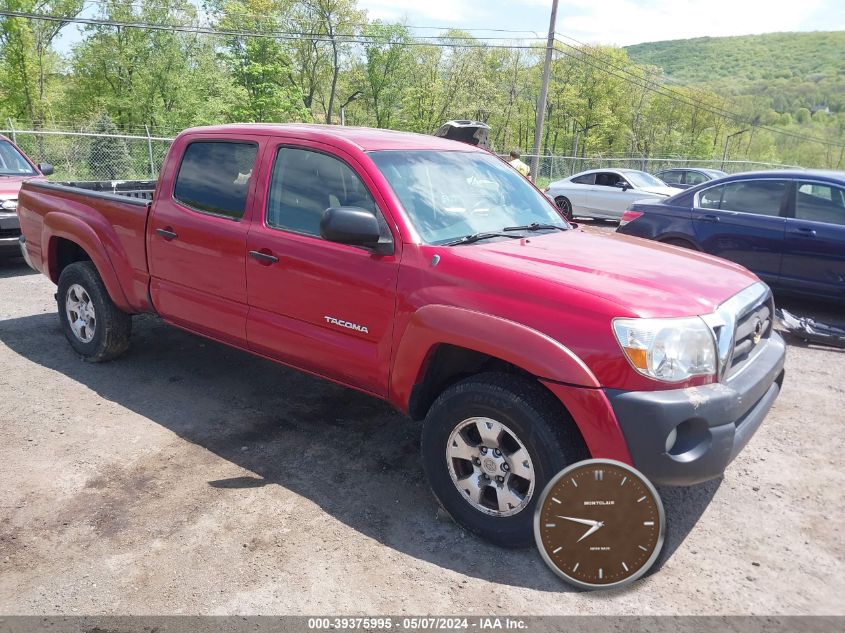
7h47
